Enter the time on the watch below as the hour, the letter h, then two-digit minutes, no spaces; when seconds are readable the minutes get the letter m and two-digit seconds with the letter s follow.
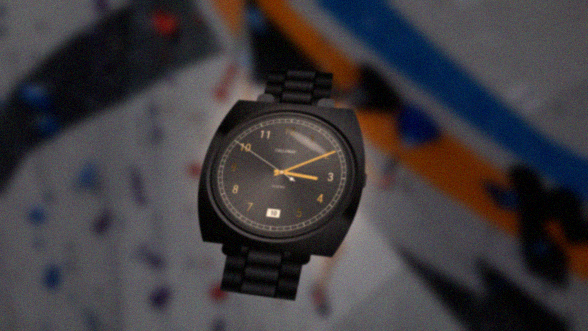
3h09m50s
